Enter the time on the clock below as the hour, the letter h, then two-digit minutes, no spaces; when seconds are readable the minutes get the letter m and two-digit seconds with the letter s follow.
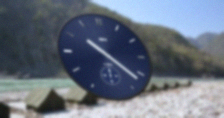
10h22
